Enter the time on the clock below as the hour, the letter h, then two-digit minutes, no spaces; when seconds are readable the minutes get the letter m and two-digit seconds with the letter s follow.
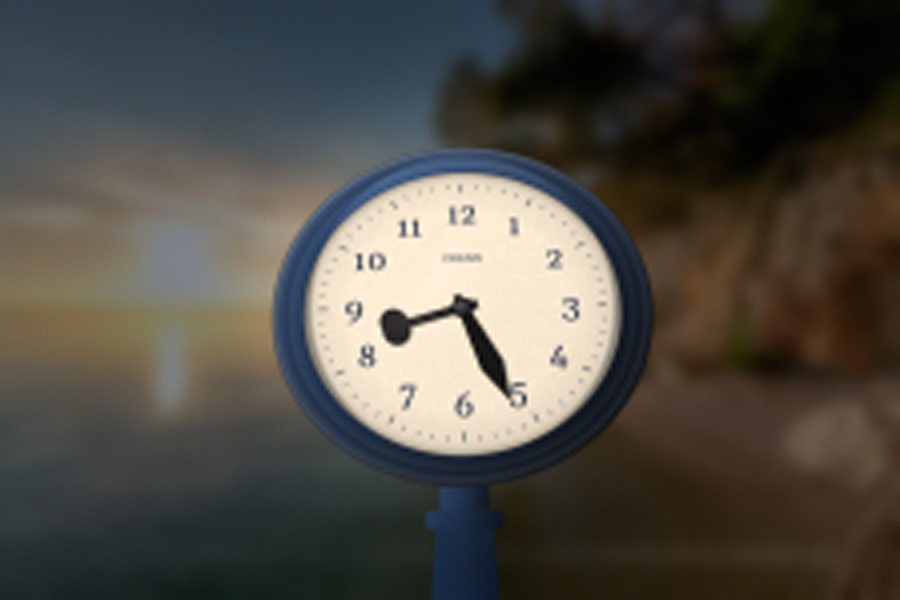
8h26
